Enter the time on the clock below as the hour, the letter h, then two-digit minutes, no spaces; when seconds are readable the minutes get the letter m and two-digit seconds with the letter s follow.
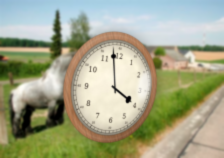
3h58
